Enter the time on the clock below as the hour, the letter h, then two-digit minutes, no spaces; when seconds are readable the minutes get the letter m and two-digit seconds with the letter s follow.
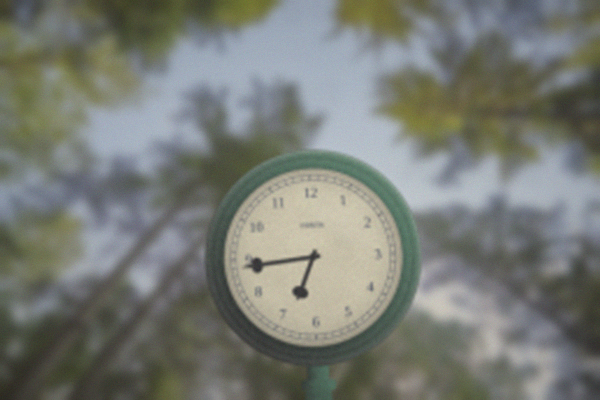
6h44
